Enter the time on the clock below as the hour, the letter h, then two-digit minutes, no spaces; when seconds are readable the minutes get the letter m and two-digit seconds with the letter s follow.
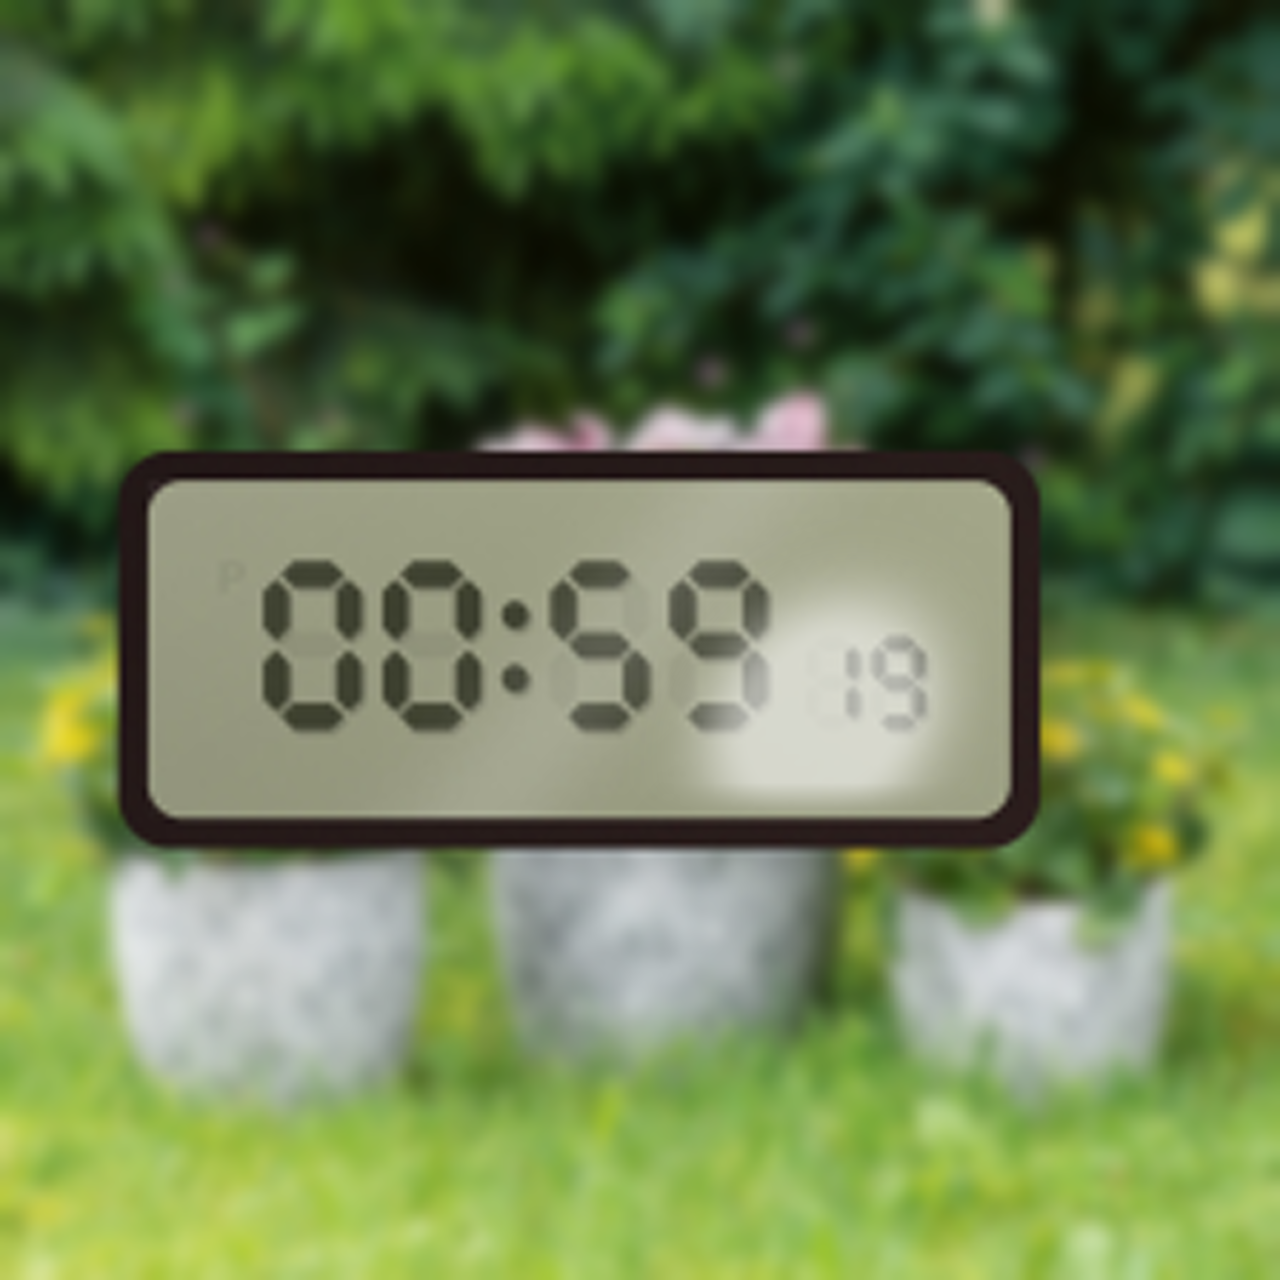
0h59m19s
